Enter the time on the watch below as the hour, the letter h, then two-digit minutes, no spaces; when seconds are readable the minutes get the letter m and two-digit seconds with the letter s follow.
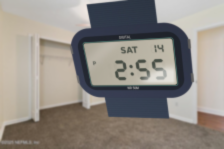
2h55
